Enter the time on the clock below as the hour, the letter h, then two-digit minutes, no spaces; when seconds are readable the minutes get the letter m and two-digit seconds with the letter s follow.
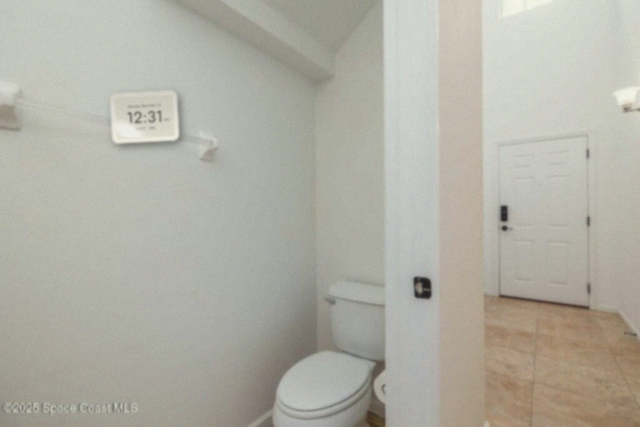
12h31
